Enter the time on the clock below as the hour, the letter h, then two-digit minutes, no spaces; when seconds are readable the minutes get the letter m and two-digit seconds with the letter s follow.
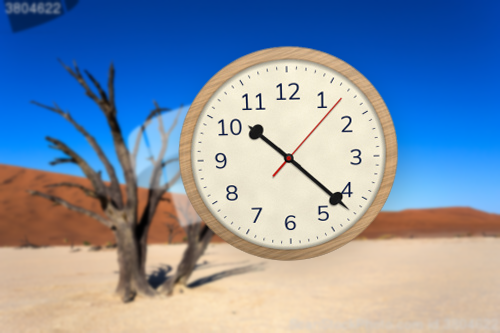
10h22m07s
